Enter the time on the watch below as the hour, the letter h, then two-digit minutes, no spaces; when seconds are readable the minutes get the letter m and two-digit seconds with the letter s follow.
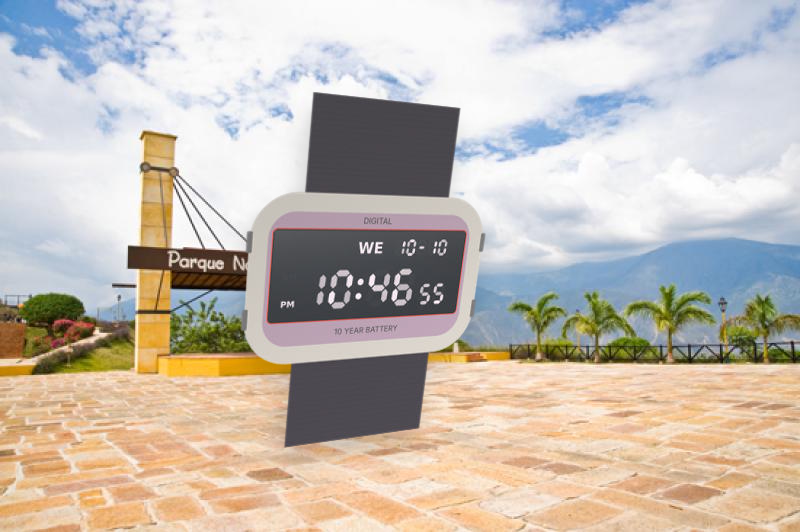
10h46m55s
